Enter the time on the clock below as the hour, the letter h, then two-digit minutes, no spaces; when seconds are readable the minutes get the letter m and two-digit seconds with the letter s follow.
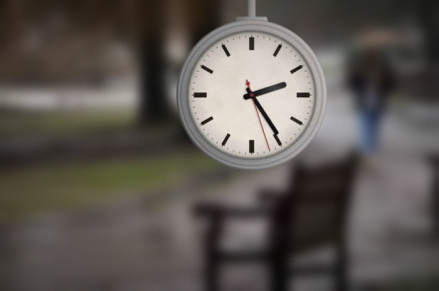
2h24m27s
